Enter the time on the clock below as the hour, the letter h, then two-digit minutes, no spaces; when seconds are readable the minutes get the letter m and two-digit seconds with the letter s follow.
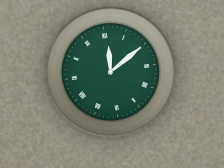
12h10
